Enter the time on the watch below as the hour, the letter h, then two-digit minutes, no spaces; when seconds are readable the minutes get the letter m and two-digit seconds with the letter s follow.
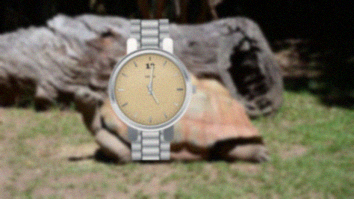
5h01
